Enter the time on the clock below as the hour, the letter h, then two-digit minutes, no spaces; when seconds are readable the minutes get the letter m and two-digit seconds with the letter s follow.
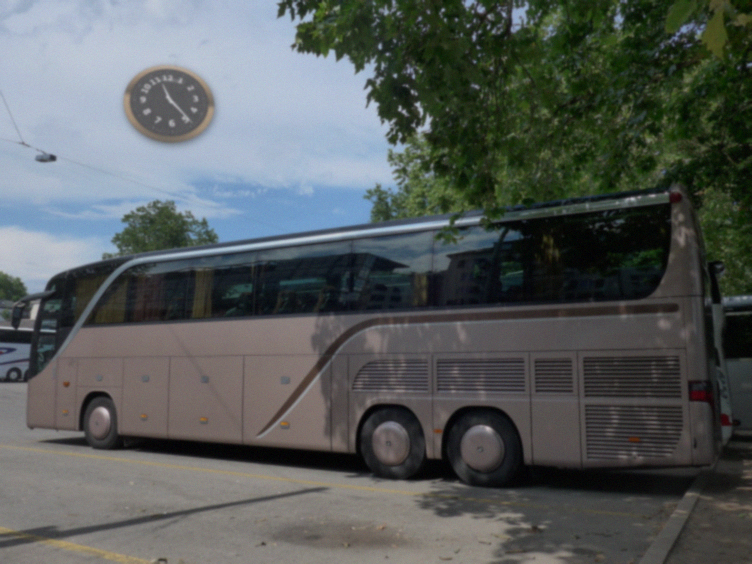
11h24
